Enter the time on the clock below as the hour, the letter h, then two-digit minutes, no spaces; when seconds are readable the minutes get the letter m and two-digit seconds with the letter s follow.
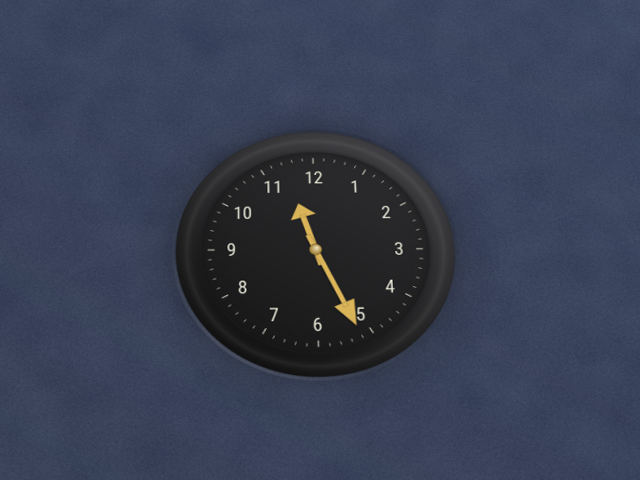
11h26
